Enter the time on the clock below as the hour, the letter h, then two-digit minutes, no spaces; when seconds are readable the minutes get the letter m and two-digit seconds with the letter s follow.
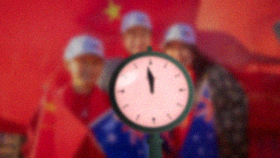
11h59
